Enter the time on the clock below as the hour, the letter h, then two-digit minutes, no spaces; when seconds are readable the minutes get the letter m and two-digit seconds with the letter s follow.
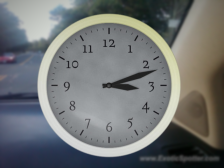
3h12
